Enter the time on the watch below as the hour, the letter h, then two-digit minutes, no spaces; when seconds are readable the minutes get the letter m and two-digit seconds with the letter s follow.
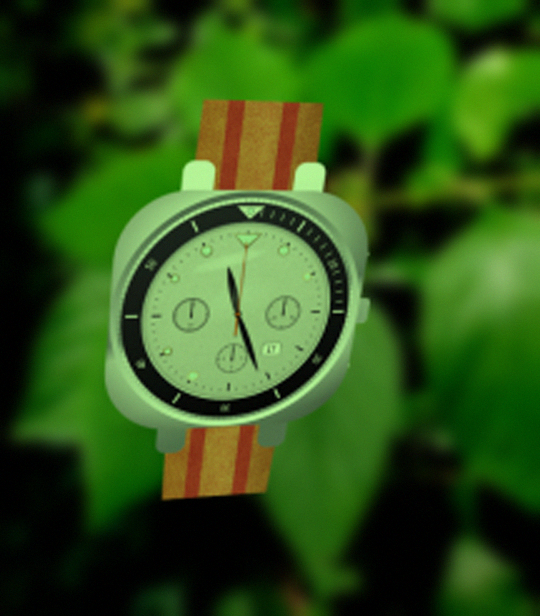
11h26
